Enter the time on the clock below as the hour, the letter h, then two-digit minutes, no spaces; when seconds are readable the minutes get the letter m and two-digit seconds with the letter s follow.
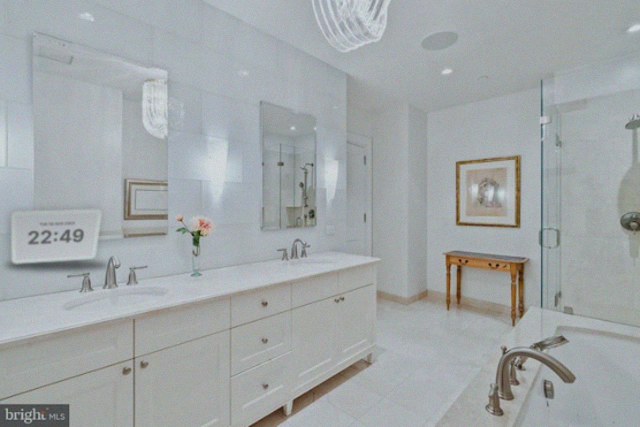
22h49
